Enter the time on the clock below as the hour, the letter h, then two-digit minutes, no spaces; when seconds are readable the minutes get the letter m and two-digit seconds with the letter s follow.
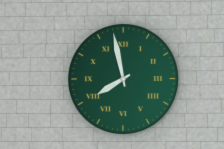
7h58
